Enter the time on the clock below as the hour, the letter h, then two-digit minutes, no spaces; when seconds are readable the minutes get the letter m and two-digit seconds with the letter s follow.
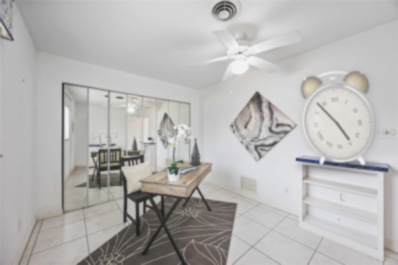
4h53
